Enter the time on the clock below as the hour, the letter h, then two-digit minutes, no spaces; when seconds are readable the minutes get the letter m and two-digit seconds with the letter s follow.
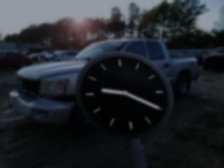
9h20
